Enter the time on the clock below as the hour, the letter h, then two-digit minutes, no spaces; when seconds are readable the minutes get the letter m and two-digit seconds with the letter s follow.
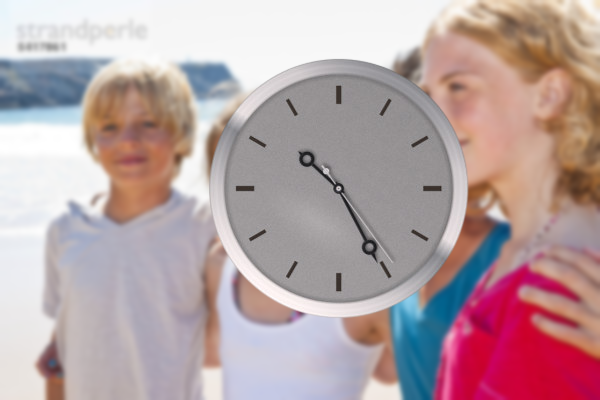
10h25m24s
